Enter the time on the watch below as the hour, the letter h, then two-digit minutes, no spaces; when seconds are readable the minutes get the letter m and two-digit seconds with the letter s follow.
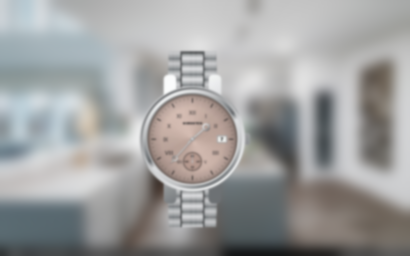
1h37
